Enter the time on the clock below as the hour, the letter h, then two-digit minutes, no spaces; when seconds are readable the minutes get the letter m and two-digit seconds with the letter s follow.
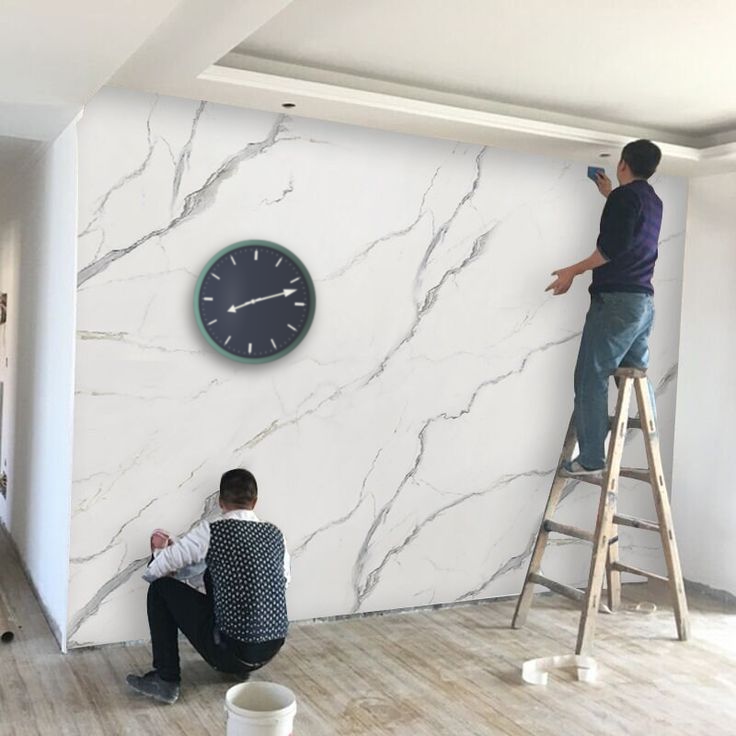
8h12
